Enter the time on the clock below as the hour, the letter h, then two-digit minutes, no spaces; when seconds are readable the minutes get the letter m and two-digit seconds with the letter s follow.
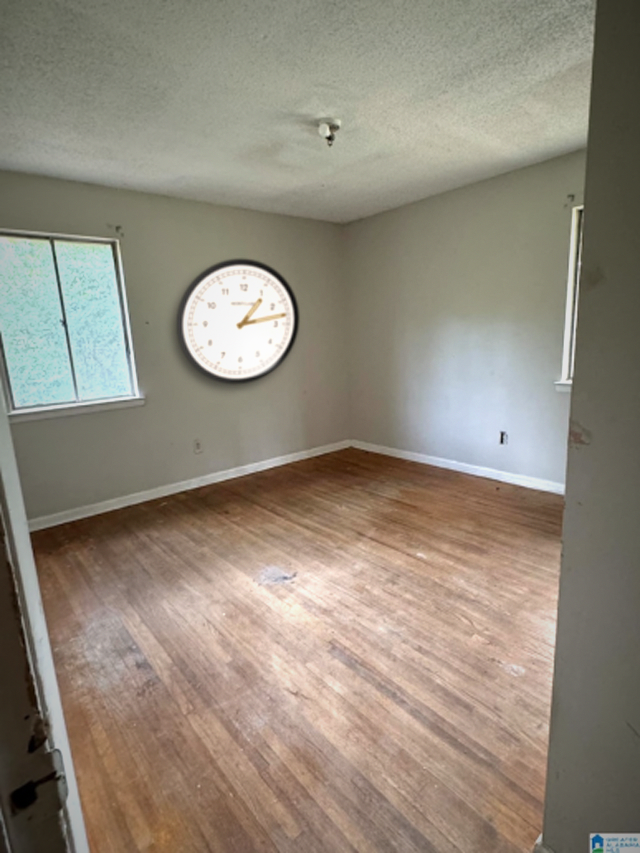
1h13
